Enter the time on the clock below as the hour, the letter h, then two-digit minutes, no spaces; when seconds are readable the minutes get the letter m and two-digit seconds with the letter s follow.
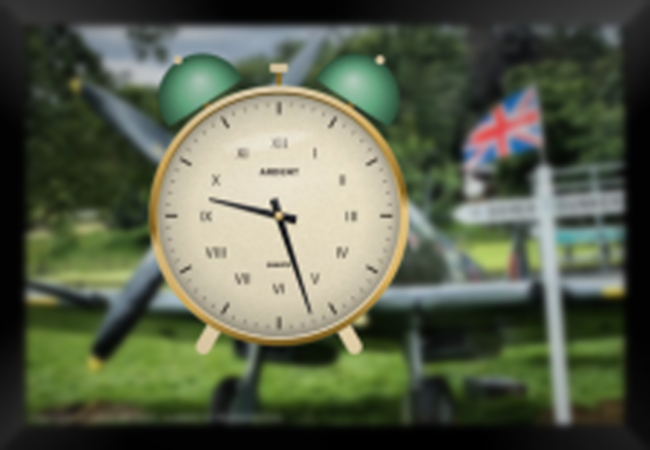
9h27
